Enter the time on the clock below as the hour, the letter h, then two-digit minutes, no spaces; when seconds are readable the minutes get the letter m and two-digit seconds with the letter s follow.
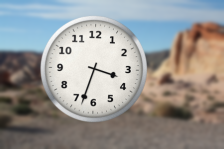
3h33
